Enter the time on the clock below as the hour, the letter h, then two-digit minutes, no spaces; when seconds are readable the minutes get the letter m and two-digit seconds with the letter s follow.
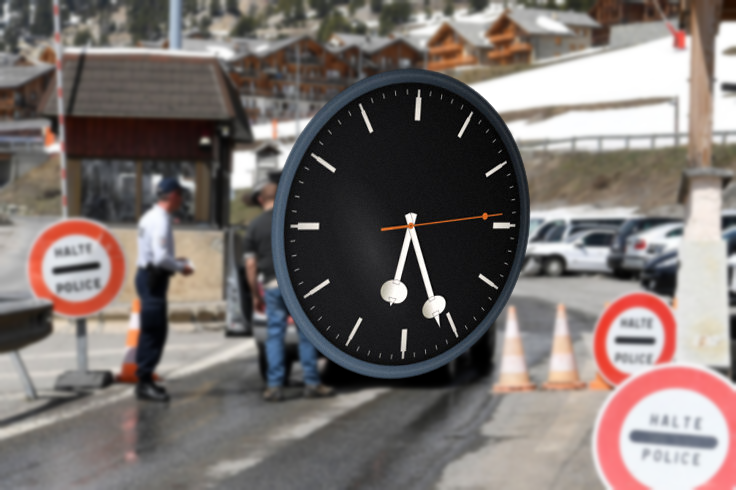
6h26m14s
